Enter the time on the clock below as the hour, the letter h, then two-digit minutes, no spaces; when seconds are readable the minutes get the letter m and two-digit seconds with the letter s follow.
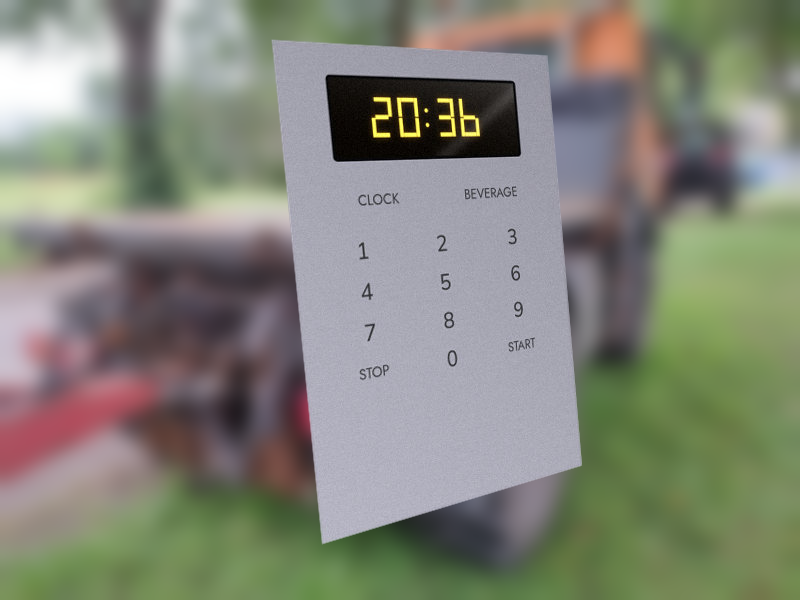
20h36
